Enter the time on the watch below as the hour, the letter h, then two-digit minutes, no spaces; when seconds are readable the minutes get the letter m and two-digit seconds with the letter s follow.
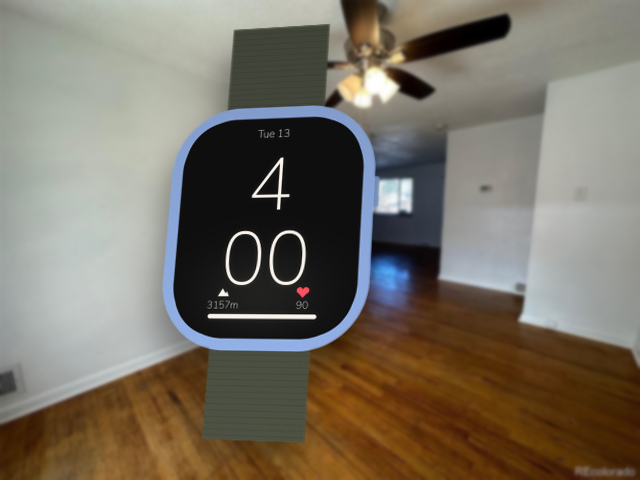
4h00
